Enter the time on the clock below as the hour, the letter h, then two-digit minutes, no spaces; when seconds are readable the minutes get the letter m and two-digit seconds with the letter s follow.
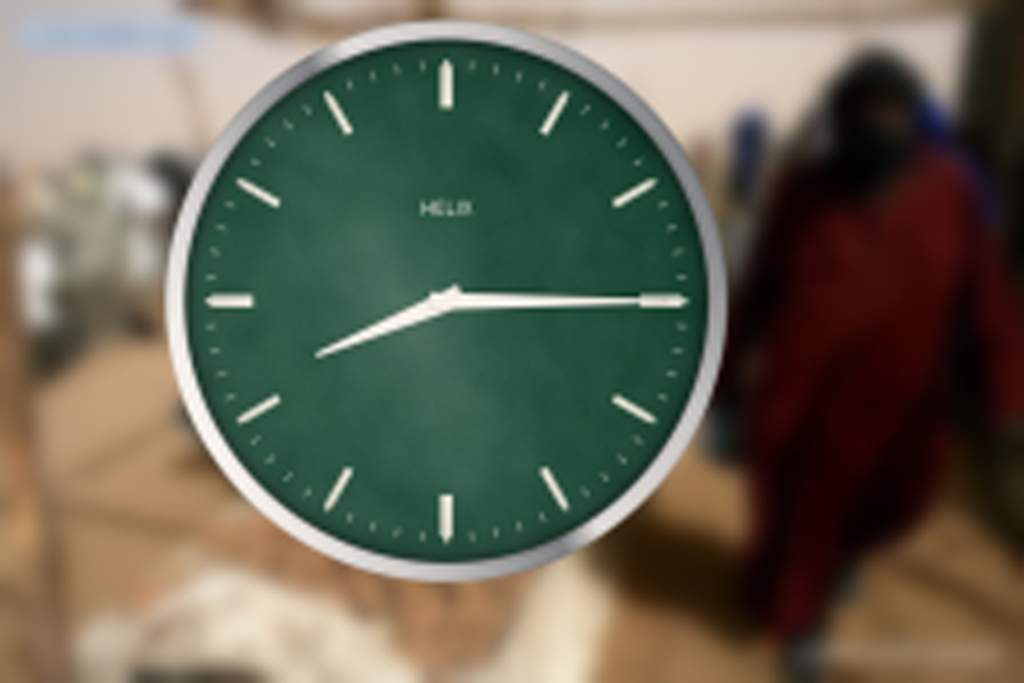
8h15
